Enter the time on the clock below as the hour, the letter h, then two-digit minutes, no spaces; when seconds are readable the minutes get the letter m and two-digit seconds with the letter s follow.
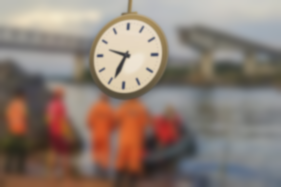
9h34
